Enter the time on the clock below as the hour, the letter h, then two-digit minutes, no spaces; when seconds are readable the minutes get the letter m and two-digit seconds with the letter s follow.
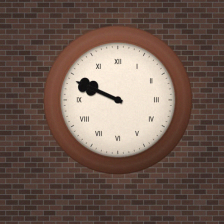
9h49
